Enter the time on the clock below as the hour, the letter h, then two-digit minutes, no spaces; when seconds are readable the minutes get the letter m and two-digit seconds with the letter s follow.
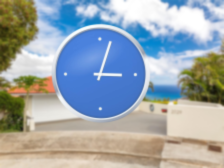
3h03
